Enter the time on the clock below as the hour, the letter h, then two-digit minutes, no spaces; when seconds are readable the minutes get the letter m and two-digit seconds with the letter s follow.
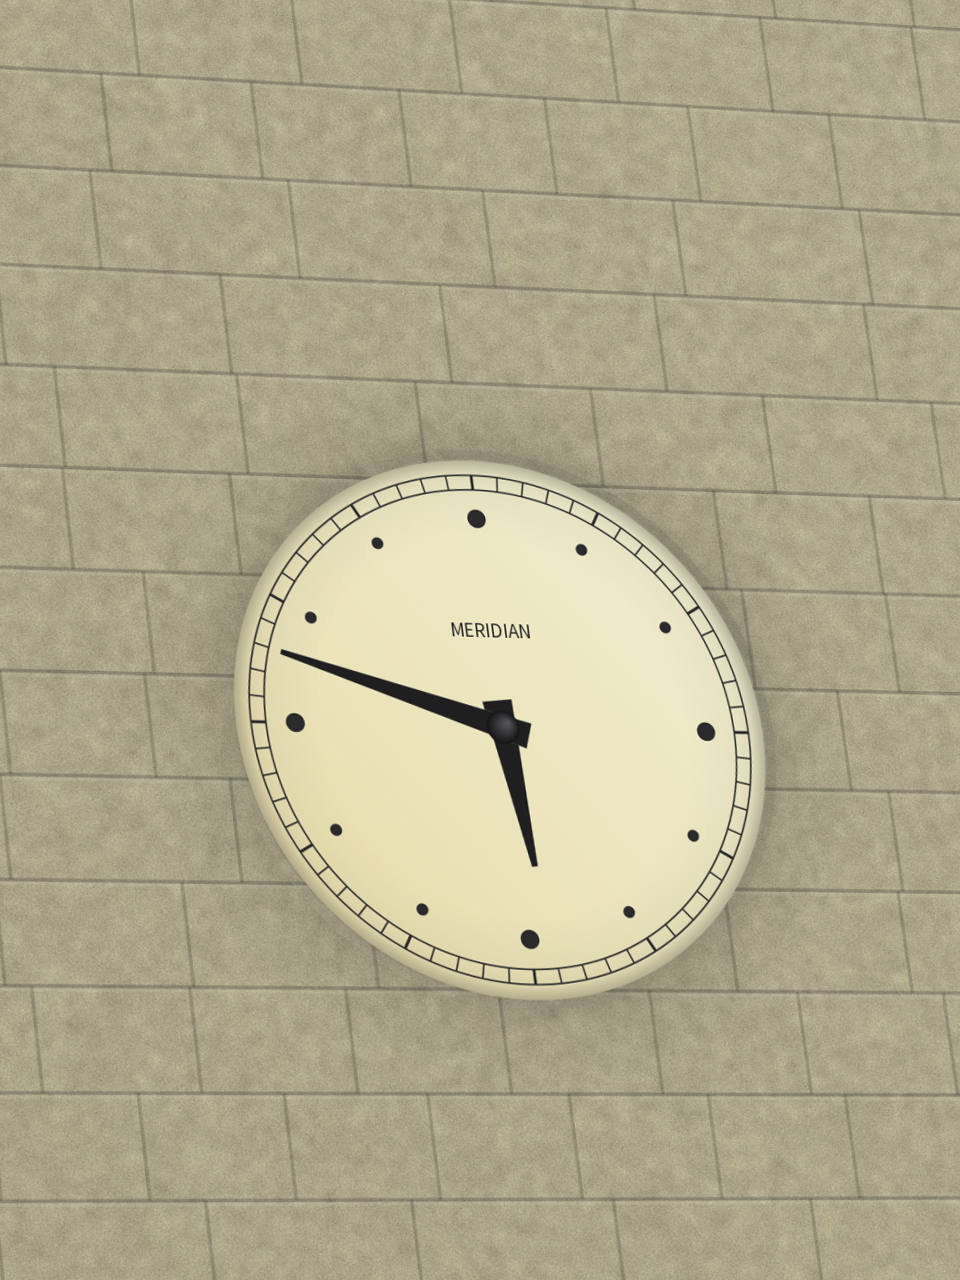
5h48
